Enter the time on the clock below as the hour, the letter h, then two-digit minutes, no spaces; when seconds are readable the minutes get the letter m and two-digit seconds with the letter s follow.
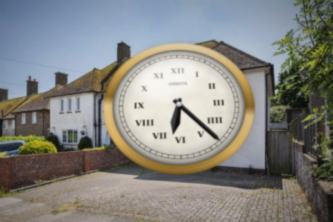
6h23
